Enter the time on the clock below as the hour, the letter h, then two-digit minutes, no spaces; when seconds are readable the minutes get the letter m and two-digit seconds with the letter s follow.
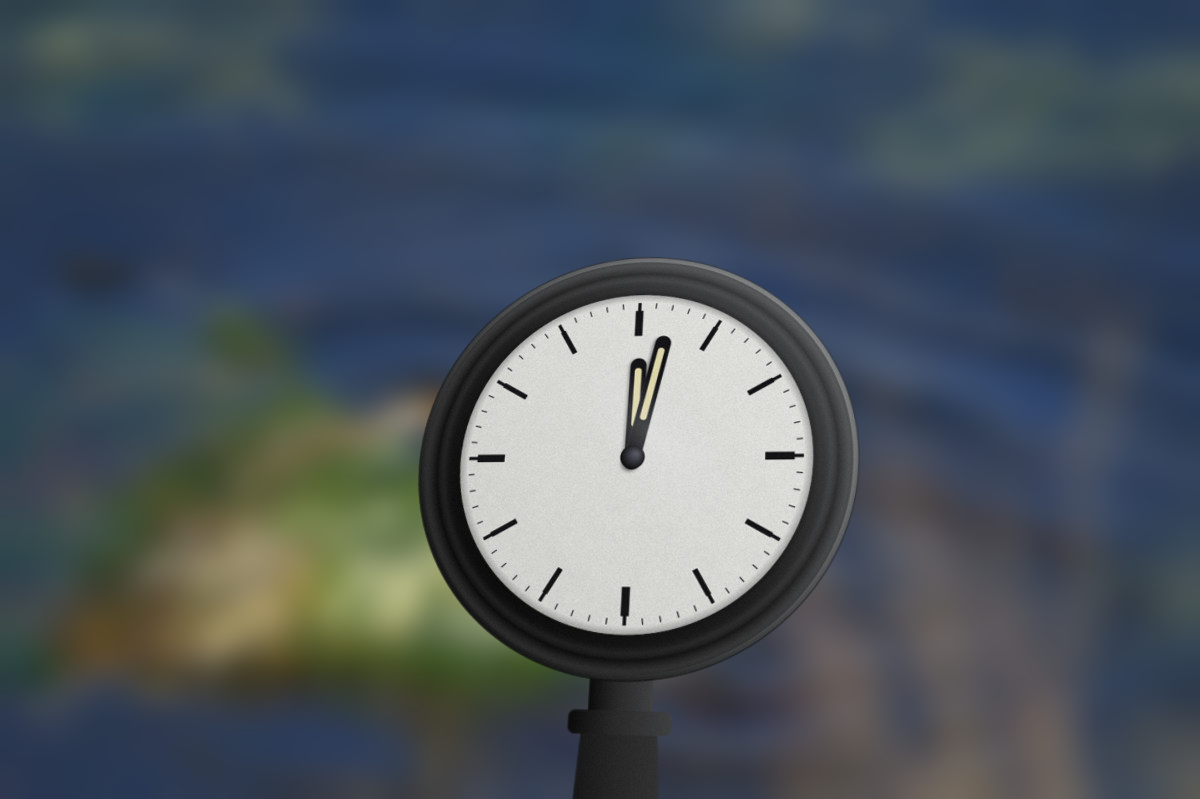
12h02
